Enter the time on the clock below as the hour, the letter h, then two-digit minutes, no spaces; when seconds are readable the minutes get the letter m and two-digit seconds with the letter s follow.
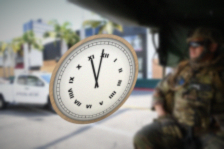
10h59
